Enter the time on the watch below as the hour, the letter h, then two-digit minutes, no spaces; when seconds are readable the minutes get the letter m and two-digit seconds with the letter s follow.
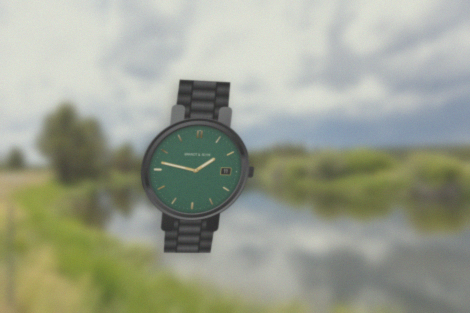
1h47
